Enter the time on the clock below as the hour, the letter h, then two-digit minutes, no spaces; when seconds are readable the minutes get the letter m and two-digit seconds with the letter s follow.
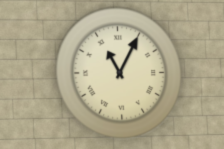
11h05
